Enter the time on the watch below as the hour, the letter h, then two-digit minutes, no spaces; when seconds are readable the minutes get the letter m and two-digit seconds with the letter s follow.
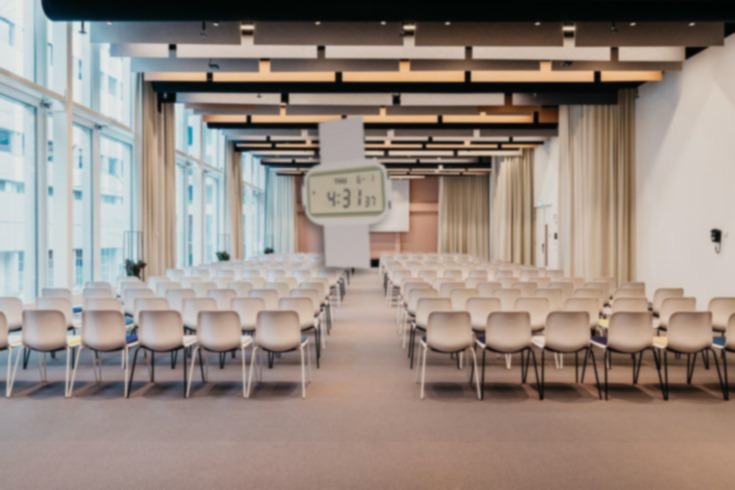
4h31
